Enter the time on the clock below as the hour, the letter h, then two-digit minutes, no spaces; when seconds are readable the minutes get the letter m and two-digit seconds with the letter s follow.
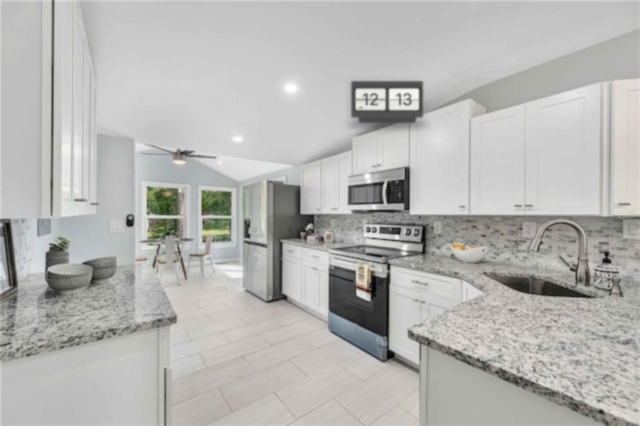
12h13
